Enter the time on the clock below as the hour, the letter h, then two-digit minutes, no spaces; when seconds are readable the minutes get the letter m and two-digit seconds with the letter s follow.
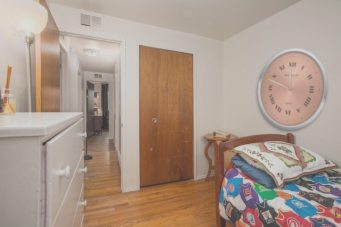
11h48
